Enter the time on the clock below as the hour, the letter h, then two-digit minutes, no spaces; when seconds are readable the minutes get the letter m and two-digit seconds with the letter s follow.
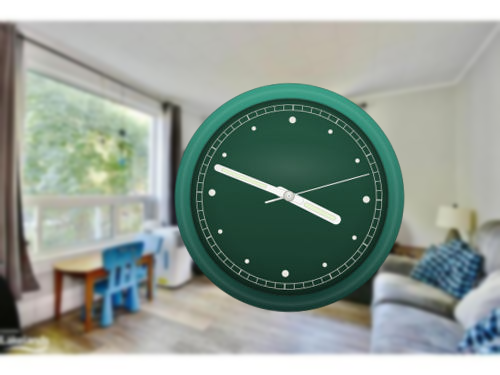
3h48m12s
